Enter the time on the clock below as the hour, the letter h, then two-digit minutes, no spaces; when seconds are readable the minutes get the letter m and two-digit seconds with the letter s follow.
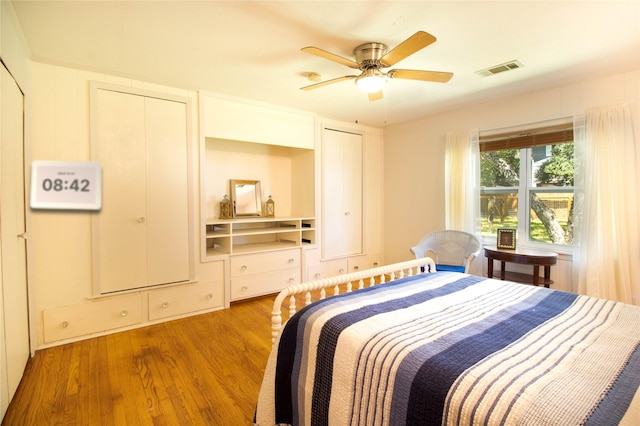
8h42
